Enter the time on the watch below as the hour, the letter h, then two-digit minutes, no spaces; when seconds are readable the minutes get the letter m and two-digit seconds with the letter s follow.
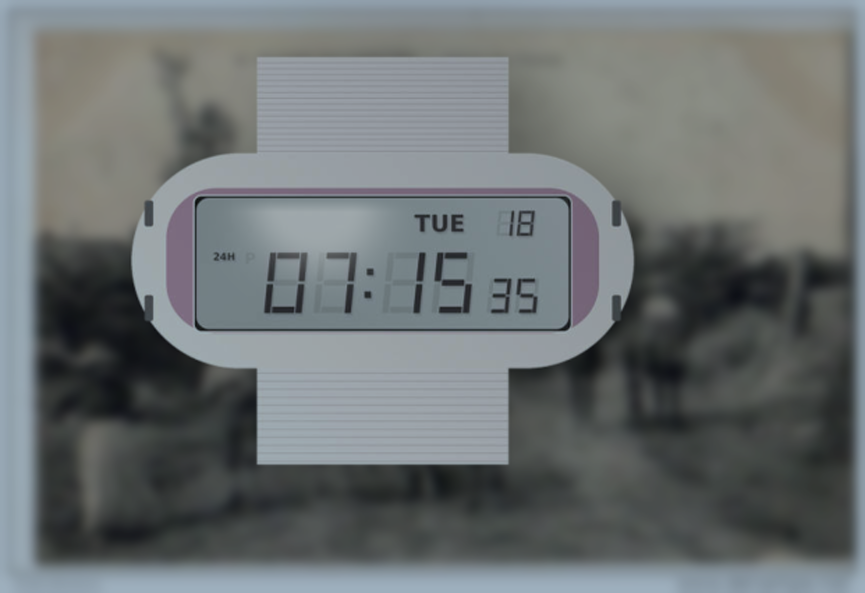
7h15m35s
